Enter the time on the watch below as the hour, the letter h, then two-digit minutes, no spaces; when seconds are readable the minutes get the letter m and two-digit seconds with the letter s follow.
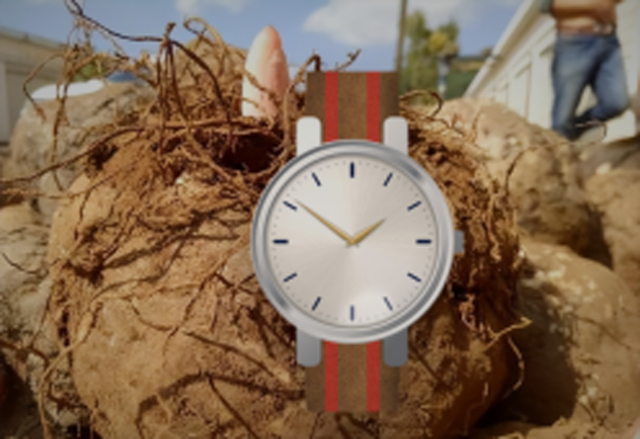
1h51
